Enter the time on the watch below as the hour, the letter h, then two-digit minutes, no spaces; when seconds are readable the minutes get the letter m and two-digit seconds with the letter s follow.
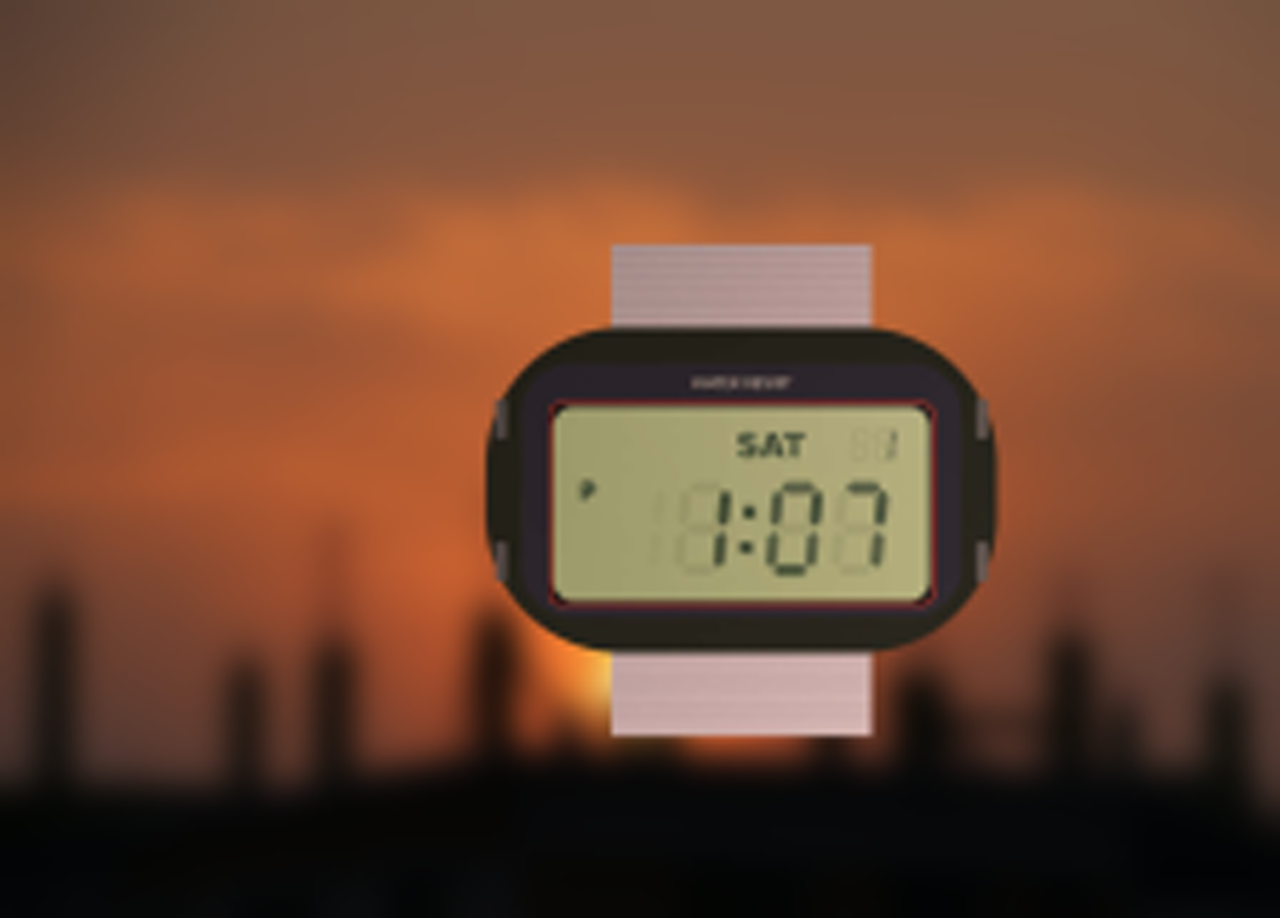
1h07
